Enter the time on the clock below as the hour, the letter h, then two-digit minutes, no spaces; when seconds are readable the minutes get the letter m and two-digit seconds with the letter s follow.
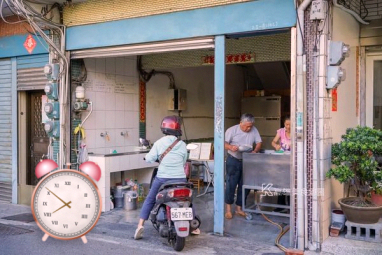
7h51
